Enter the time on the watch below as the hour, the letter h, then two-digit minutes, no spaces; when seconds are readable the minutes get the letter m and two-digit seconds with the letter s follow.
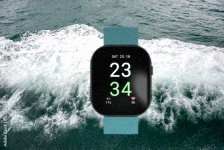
23h34
